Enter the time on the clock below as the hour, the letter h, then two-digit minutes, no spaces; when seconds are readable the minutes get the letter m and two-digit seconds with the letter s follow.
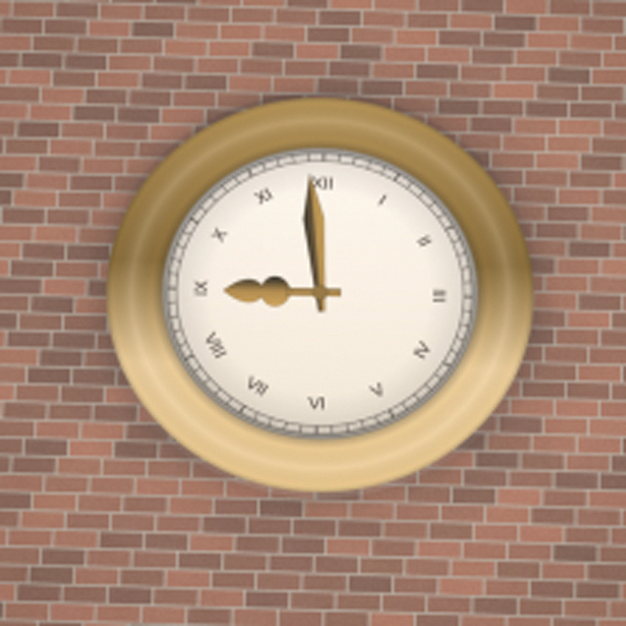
8h59
